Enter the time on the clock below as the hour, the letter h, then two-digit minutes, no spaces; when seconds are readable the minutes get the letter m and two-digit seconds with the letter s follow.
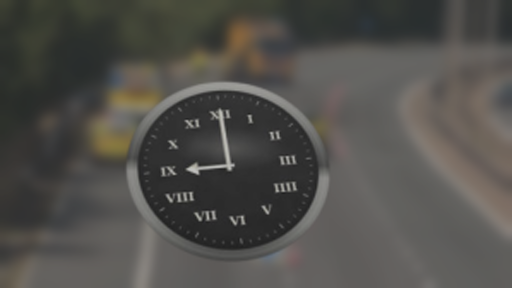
9h00
